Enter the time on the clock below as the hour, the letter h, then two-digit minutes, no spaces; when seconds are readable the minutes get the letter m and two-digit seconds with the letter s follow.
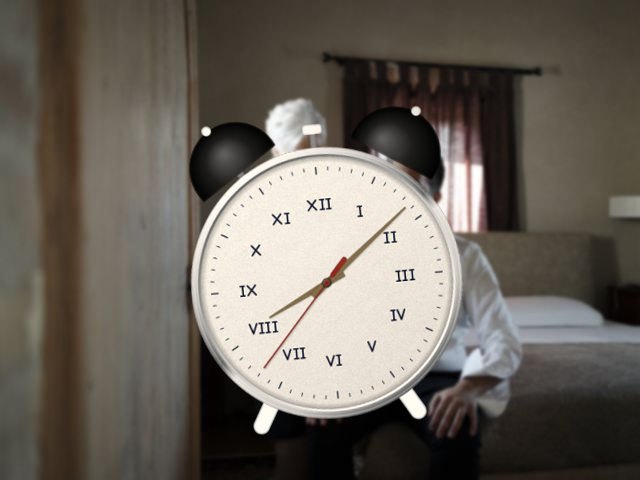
8h08m37s
